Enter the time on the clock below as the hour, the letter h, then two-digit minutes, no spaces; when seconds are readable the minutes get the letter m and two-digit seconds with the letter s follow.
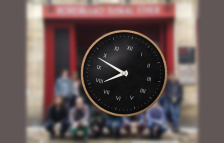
7h48
